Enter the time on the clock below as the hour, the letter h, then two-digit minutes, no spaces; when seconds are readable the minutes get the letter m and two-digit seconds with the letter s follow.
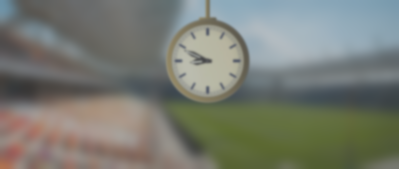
8h49
